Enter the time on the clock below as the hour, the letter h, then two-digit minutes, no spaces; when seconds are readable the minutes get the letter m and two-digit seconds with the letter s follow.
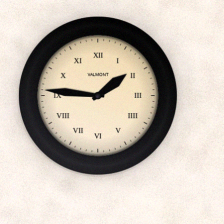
1h46
